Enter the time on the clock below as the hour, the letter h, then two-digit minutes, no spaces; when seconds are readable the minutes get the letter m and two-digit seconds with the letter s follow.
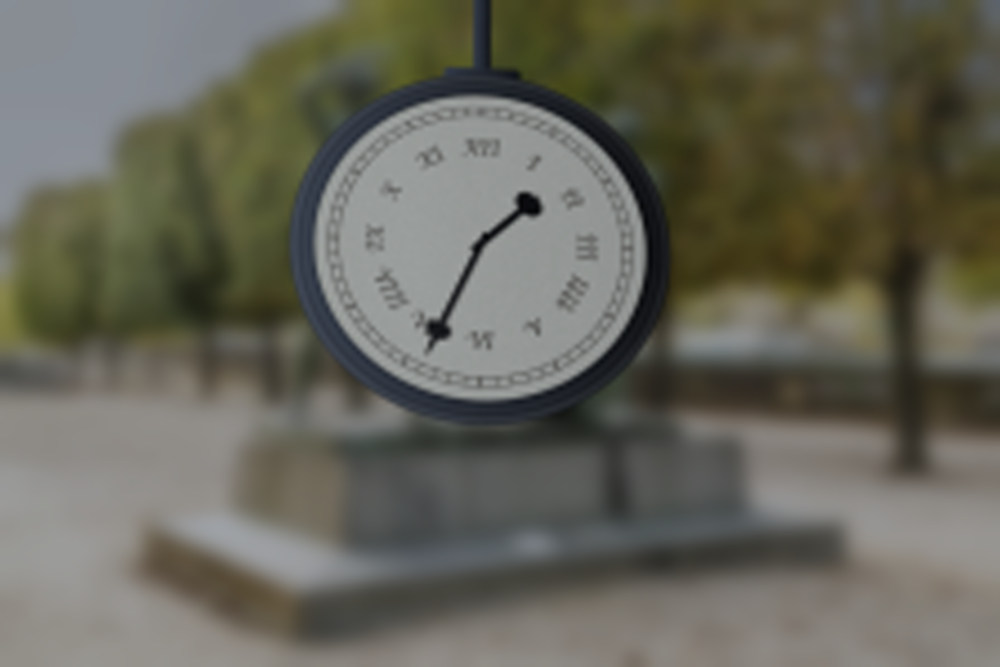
1h34
